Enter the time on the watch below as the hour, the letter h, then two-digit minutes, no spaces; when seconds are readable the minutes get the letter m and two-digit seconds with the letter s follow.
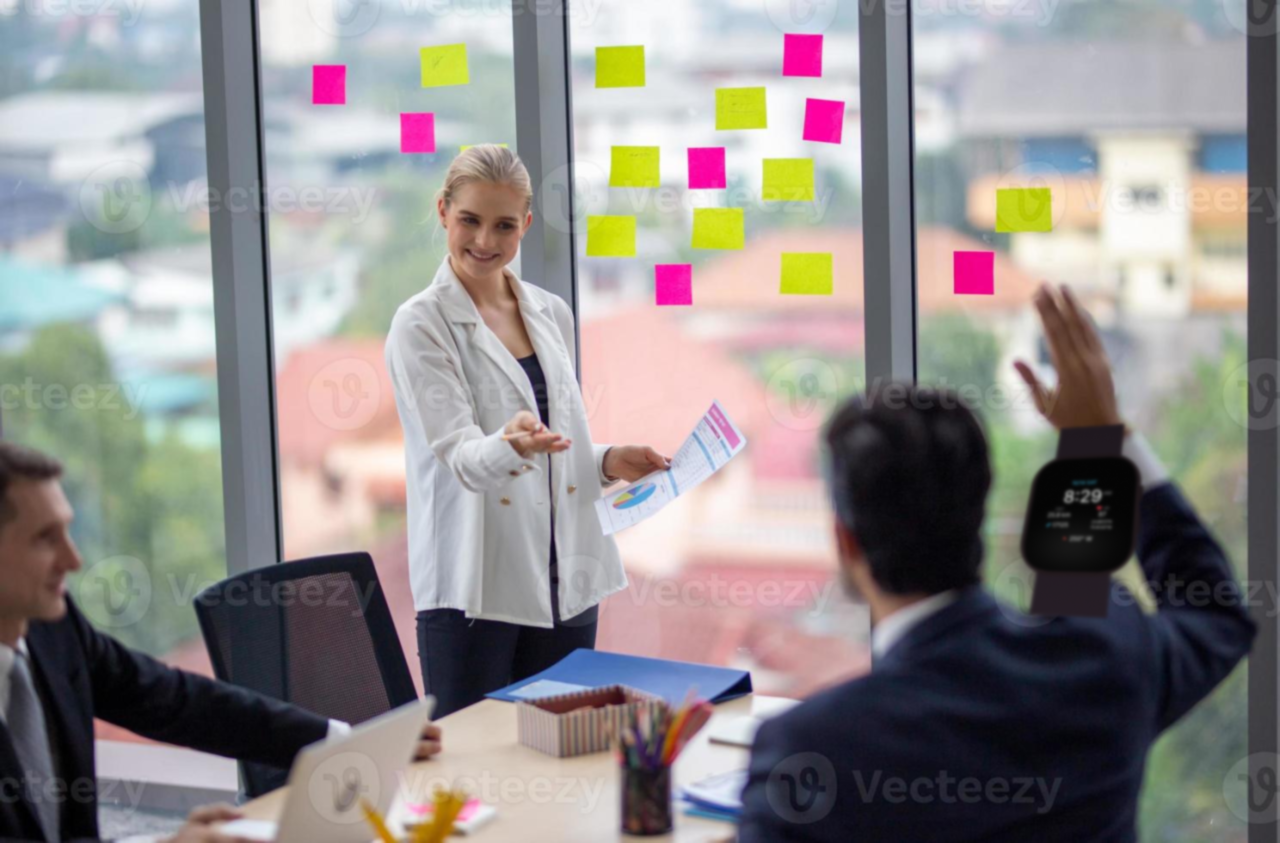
8h29
